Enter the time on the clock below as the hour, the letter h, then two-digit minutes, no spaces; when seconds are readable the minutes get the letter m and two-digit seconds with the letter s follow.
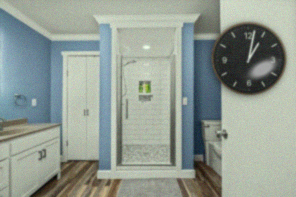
1h02
